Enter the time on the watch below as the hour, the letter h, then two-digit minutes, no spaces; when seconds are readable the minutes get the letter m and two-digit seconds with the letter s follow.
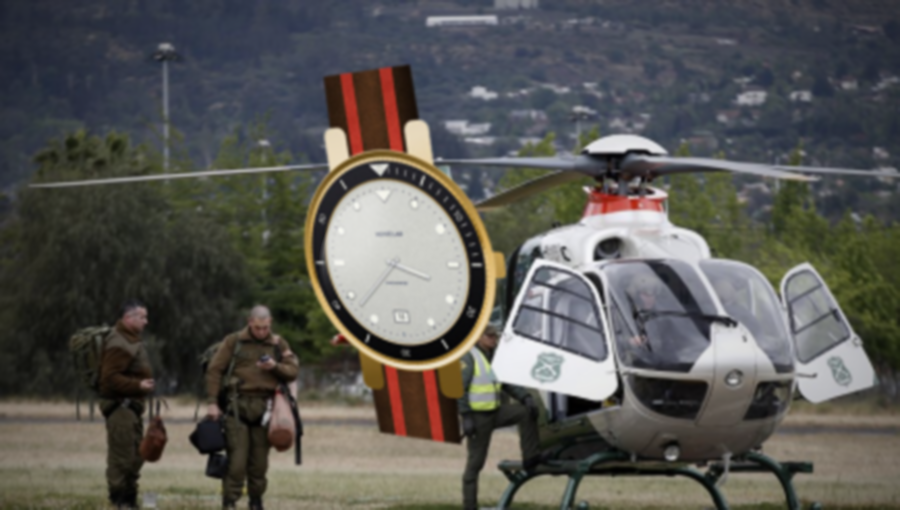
3h38
